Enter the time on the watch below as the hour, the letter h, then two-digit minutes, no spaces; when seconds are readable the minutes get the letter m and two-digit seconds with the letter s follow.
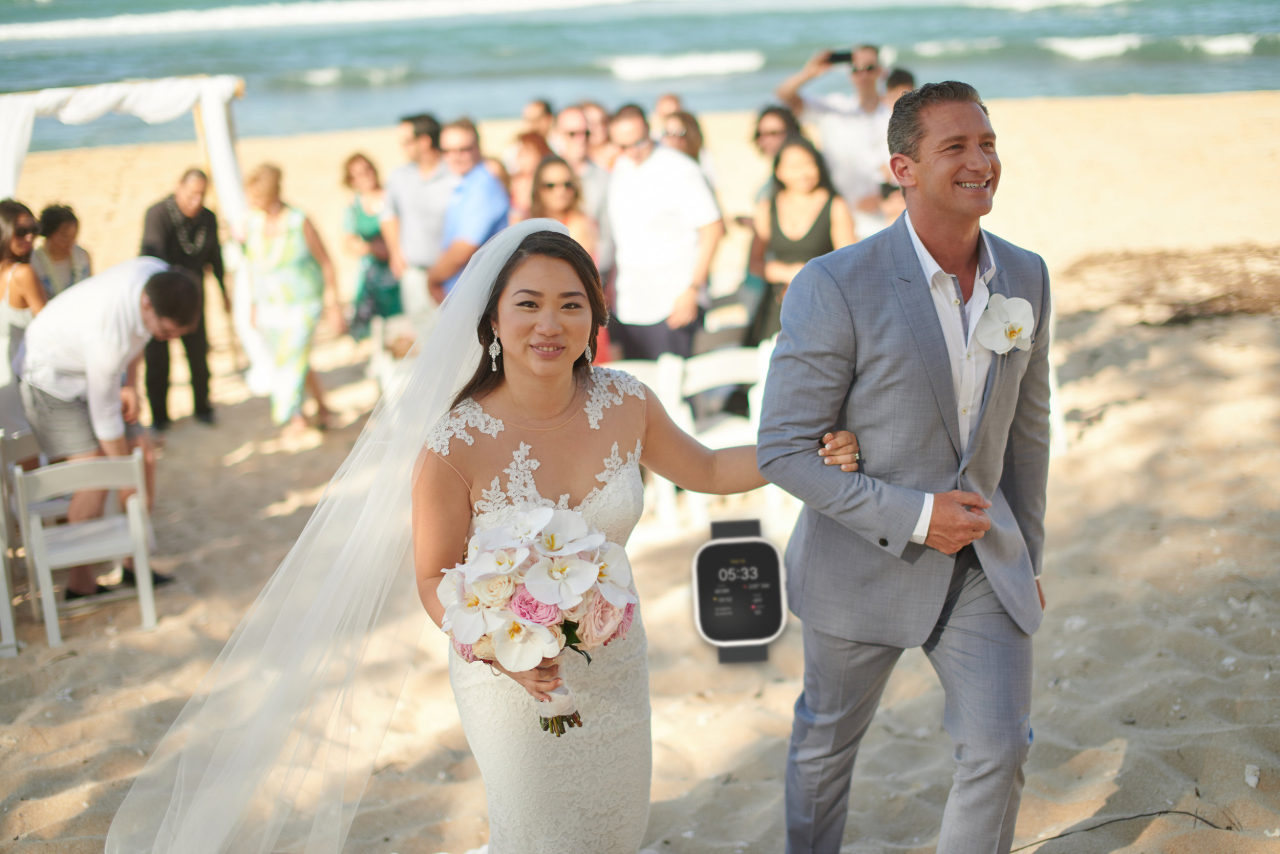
5h33
